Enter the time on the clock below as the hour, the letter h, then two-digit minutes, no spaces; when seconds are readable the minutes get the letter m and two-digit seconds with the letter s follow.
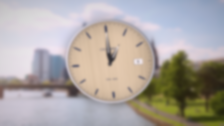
1h00
